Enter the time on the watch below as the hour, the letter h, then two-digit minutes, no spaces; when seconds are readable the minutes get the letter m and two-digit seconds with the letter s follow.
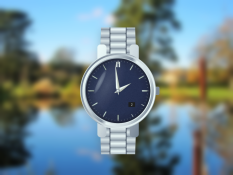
1h59
